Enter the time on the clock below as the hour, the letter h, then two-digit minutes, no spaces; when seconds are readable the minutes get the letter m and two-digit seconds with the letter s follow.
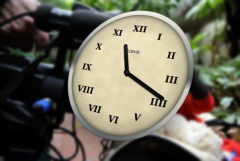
11h19
